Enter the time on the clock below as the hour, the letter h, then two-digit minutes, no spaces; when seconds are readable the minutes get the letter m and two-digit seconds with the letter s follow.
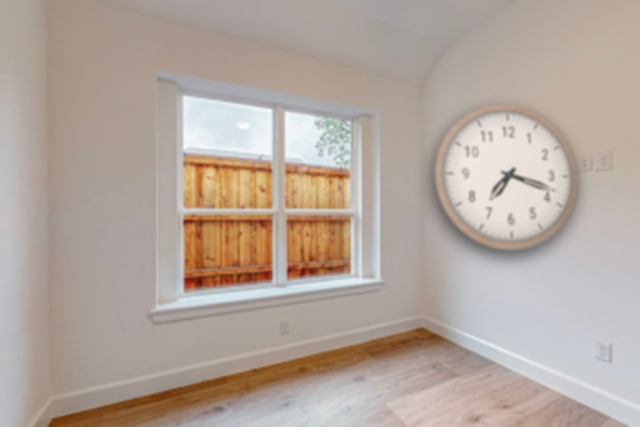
7h18
